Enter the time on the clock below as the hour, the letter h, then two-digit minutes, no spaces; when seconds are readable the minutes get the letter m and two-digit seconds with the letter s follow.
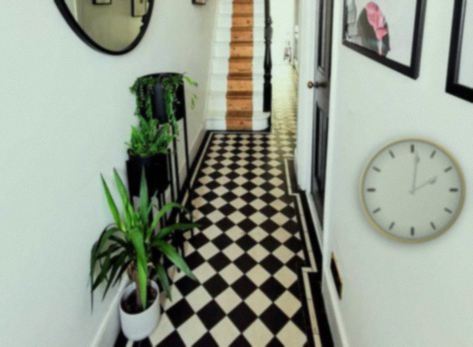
2h01
